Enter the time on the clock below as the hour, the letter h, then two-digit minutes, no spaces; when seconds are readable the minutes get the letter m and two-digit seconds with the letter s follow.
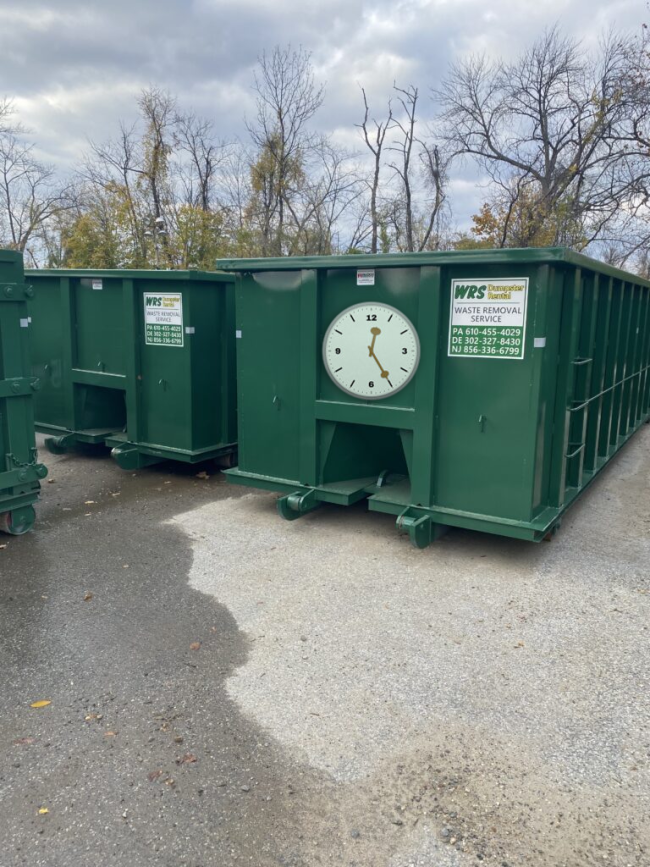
12h25
